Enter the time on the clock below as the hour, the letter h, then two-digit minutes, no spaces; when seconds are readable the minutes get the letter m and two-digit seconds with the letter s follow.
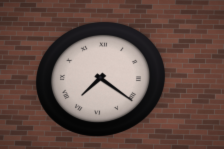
7h21
